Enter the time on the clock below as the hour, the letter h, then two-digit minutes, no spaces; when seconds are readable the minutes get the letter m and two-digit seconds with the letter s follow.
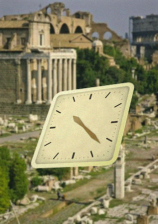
10h22
